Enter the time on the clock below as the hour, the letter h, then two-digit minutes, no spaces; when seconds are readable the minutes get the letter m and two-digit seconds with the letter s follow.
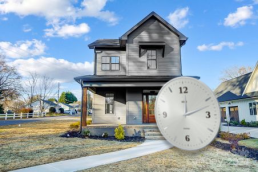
12h12
